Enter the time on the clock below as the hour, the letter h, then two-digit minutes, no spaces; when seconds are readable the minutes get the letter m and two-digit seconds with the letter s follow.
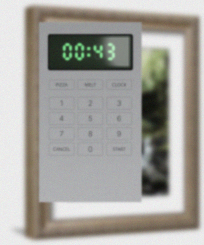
0h43
